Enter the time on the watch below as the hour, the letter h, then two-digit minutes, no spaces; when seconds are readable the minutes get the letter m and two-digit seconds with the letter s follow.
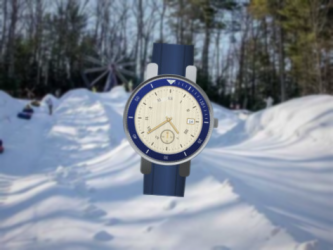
4h39
